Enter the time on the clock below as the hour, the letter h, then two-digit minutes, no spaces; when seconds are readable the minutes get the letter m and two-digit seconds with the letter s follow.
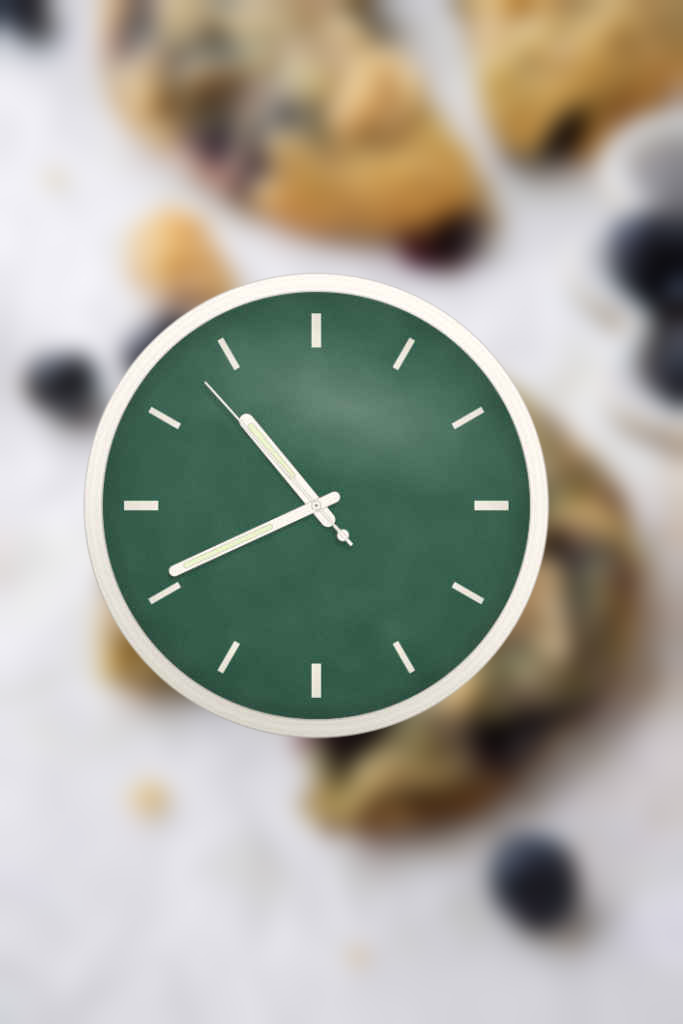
10h40m53s
